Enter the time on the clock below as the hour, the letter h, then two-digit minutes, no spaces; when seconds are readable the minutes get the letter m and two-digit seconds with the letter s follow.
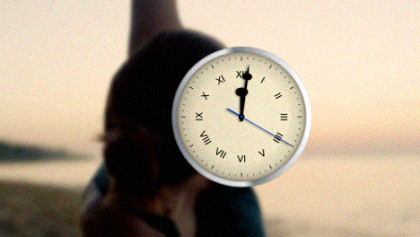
12h01m20s
